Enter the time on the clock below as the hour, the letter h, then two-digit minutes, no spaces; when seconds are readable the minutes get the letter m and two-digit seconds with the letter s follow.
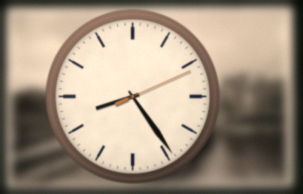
8h24m11s
